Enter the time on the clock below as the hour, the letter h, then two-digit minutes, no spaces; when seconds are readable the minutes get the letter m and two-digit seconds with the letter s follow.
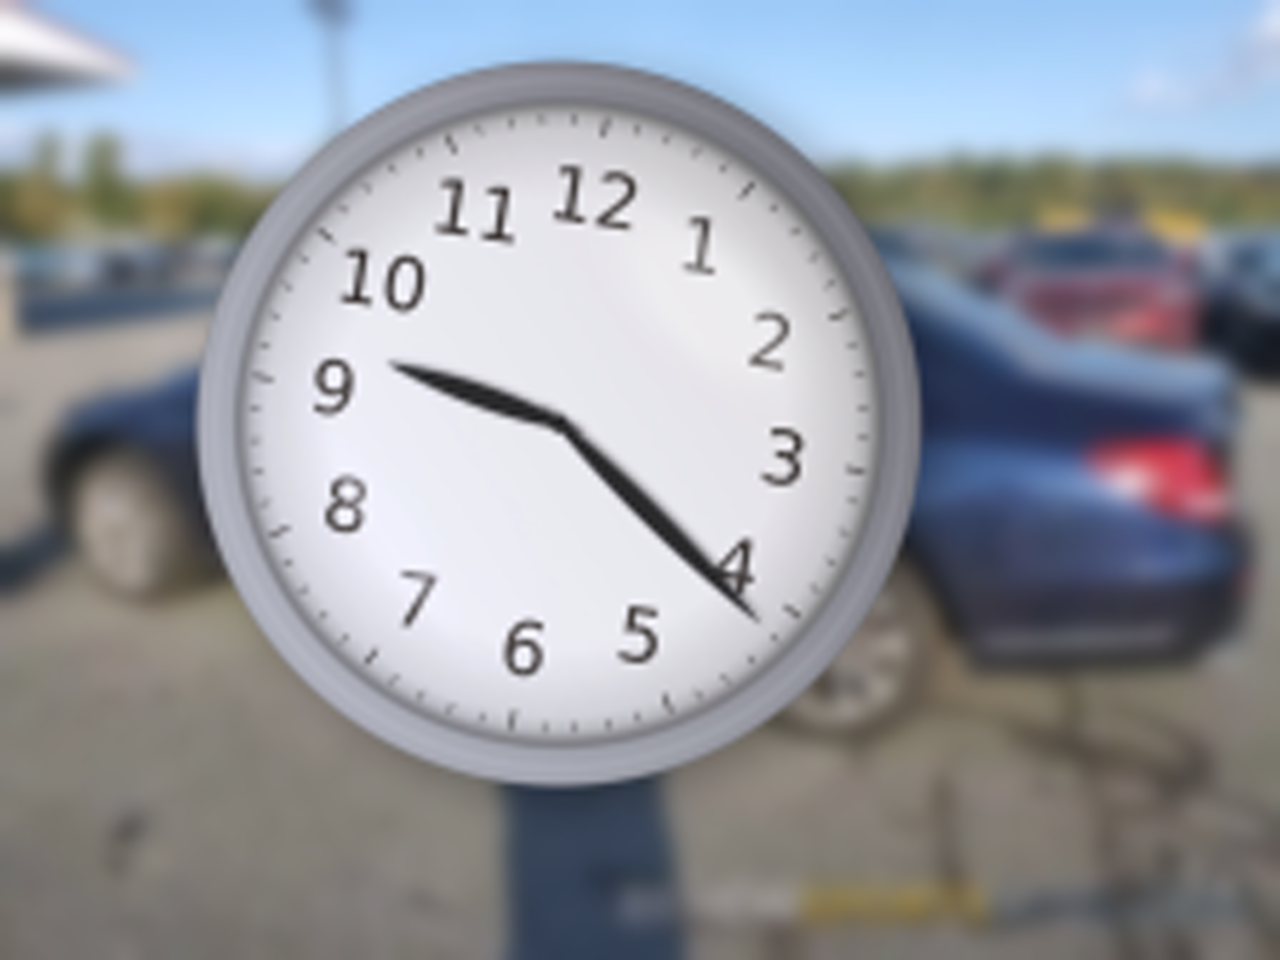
9h21
